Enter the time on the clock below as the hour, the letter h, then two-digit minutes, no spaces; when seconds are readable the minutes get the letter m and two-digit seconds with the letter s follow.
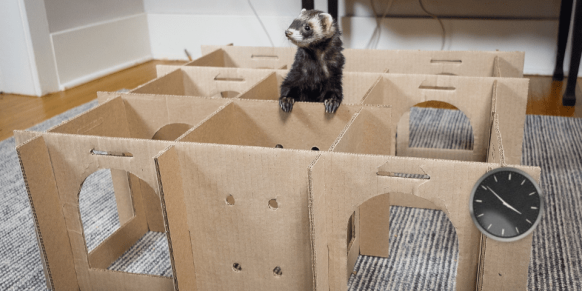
3h51
